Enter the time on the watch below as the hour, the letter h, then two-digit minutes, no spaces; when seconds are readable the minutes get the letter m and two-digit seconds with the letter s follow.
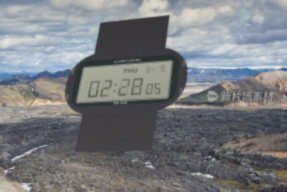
2h28m05s
